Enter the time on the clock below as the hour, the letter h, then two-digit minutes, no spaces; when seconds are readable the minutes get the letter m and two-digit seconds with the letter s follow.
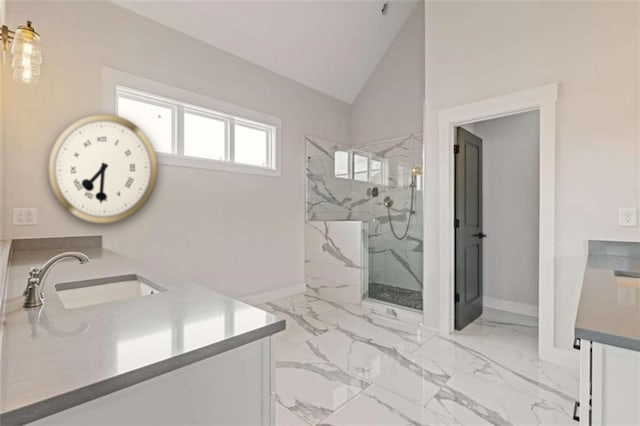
7h31
